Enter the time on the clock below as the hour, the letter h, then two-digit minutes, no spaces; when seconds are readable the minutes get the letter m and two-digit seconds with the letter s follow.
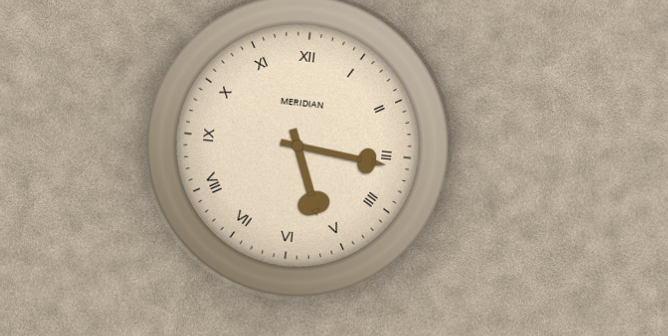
5h16
